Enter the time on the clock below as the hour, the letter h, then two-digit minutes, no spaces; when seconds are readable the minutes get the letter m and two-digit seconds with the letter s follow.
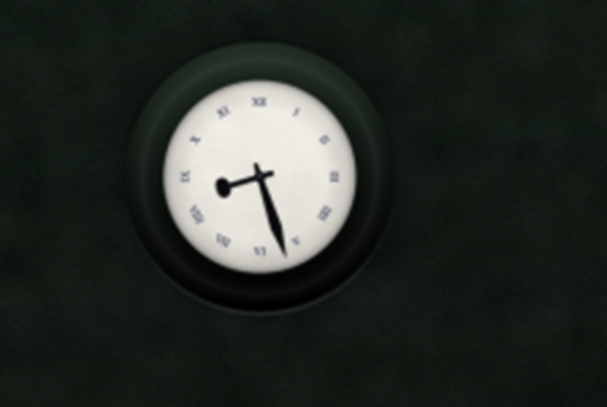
8h27
